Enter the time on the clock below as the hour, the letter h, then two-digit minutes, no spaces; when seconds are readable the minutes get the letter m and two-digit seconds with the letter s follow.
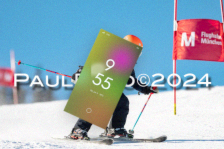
9h55
